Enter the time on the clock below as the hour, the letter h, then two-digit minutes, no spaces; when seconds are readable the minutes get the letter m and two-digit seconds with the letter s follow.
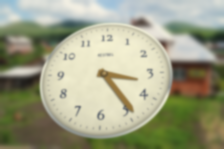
3h24
